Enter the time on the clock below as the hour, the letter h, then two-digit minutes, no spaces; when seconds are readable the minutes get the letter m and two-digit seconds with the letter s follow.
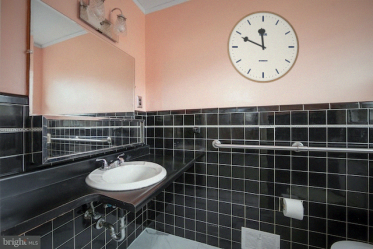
11h49
